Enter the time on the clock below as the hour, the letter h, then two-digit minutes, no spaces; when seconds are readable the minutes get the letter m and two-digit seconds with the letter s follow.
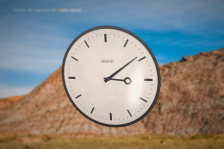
3h09
